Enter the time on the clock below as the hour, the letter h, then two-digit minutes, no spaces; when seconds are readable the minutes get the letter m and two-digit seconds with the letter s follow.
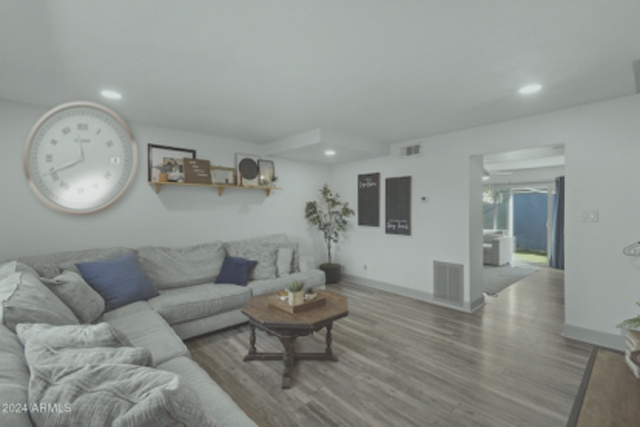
11h41
